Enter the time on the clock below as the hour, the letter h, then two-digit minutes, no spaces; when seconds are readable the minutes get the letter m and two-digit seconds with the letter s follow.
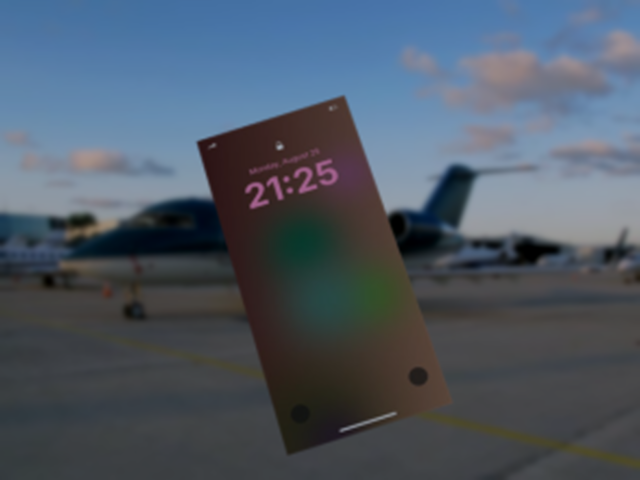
21h25
